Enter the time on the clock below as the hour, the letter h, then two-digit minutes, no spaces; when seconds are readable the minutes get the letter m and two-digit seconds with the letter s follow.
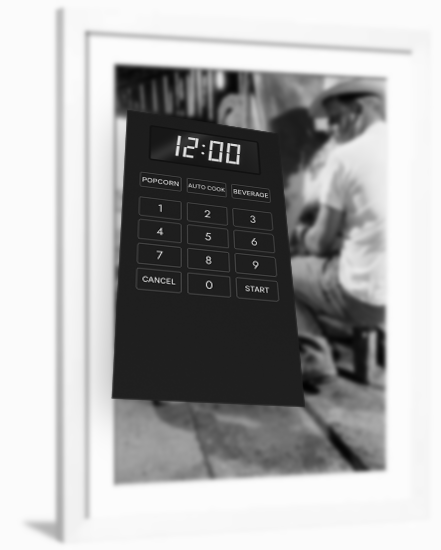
12h00
